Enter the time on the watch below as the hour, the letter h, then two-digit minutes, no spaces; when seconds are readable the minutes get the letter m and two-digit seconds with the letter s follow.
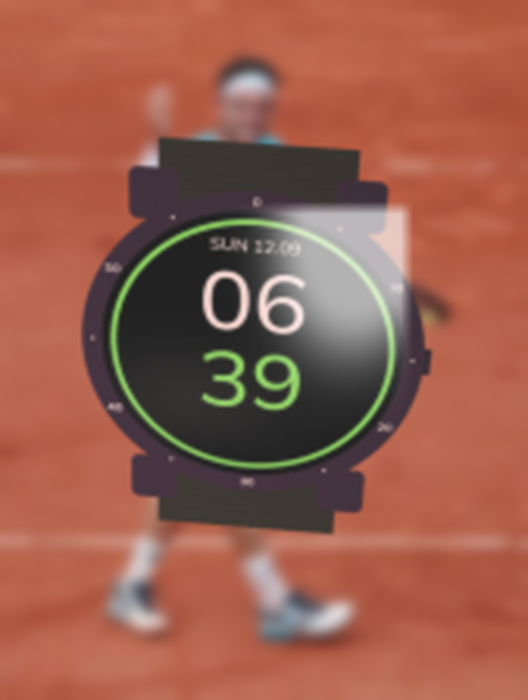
6h39
